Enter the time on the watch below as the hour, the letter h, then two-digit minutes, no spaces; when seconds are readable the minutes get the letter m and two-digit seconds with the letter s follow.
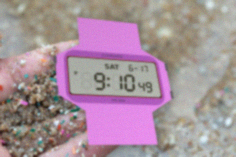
9h10m49s
